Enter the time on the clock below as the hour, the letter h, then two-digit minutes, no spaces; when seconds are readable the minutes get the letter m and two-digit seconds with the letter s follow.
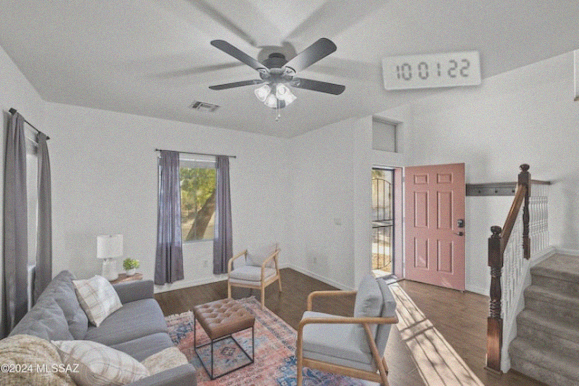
10h01m22s
